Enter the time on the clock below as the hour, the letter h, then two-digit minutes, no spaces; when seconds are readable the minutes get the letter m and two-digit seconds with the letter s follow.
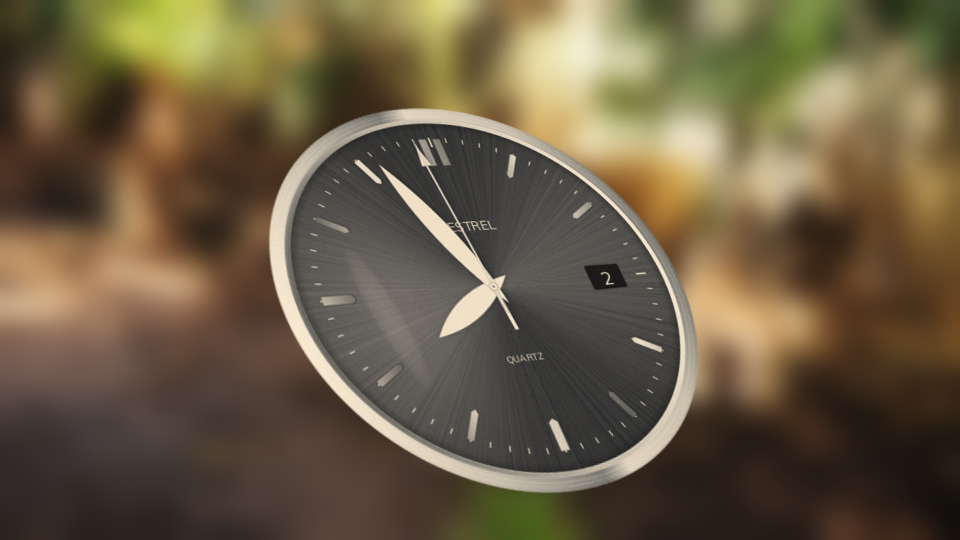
7h55m59s
